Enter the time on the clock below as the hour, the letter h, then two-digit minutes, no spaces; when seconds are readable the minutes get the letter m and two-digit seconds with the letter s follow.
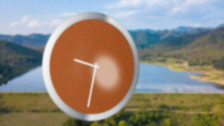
9h32
